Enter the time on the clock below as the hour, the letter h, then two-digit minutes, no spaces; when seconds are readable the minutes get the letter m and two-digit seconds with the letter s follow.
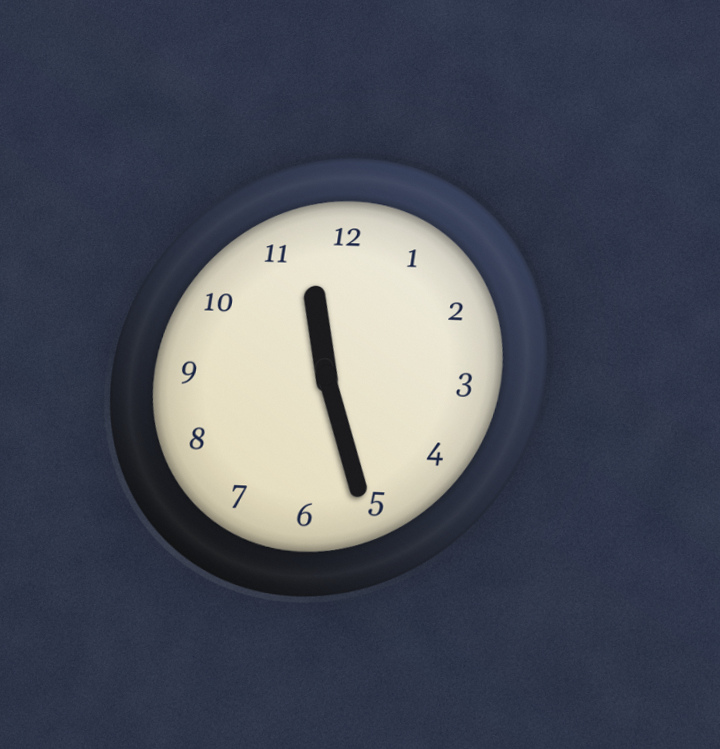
11h26
